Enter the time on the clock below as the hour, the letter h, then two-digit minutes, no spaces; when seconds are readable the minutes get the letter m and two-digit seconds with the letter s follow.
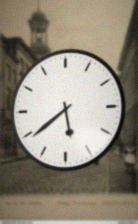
5h39
